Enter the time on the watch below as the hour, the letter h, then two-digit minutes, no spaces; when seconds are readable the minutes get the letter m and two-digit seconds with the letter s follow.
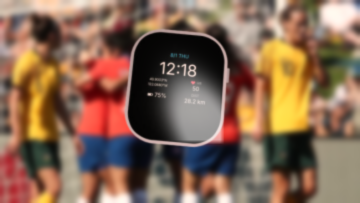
12h18
